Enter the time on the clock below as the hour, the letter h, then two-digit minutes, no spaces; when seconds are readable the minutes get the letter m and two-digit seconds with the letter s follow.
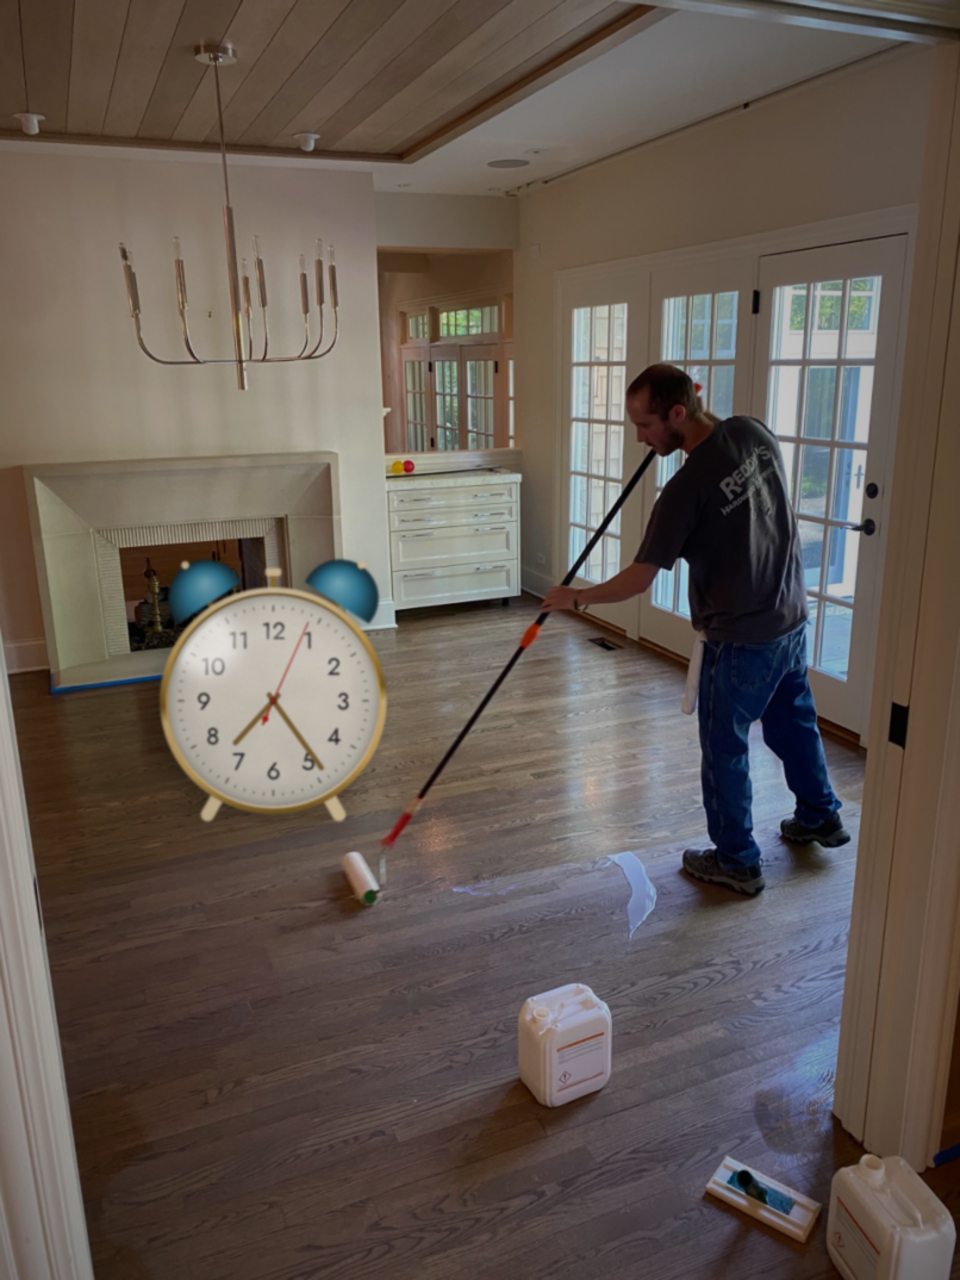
7h24m04s
